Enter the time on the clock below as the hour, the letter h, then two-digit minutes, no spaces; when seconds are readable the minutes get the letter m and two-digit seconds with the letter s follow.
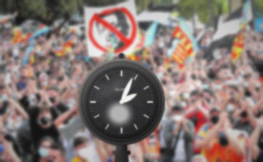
2h04
